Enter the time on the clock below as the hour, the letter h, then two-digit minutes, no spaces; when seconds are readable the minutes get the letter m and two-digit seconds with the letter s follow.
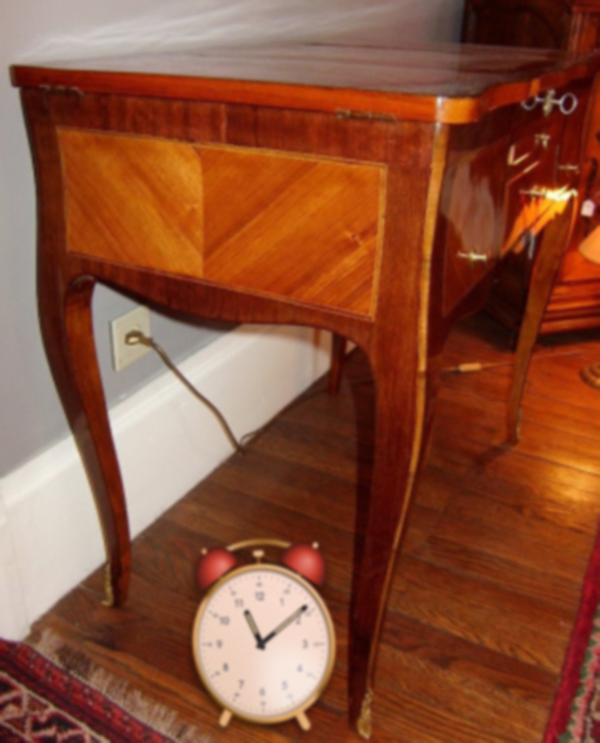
11h09
